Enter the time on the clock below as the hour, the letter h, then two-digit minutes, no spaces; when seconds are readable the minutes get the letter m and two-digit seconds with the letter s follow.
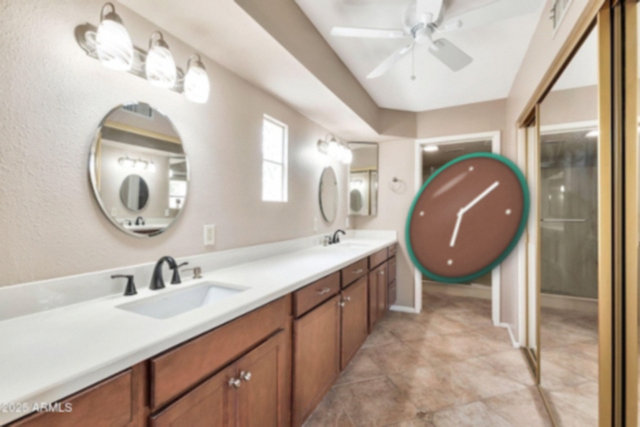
6h08
